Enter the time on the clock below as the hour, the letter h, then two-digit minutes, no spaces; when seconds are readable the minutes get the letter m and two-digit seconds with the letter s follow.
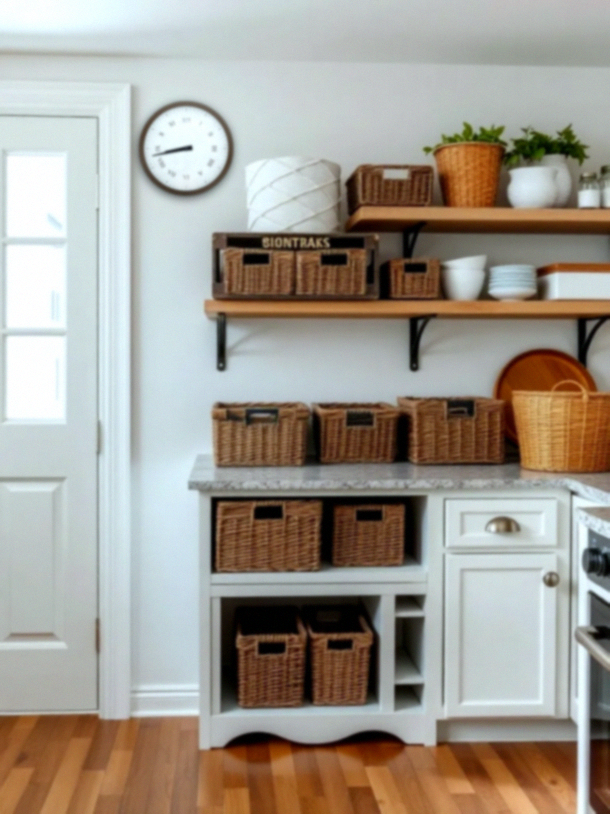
8h43
